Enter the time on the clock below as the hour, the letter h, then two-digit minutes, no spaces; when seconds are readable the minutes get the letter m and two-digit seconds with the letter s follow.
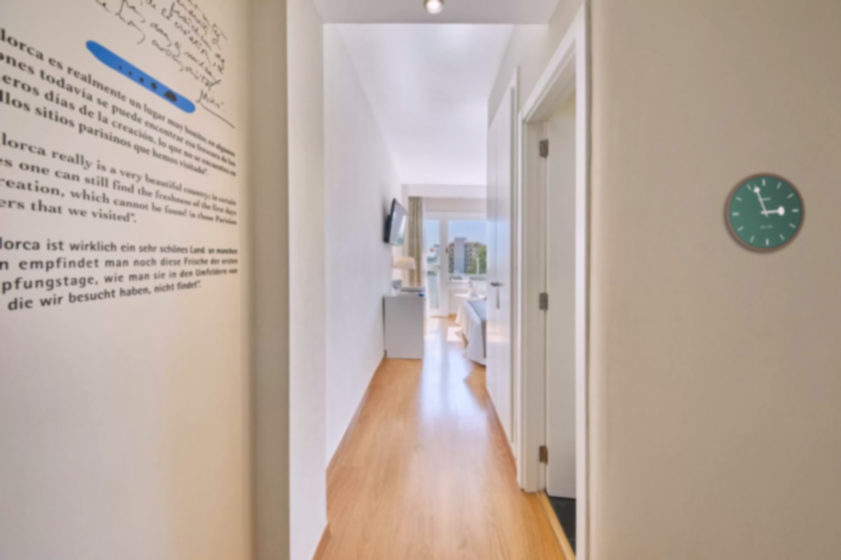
2h57
